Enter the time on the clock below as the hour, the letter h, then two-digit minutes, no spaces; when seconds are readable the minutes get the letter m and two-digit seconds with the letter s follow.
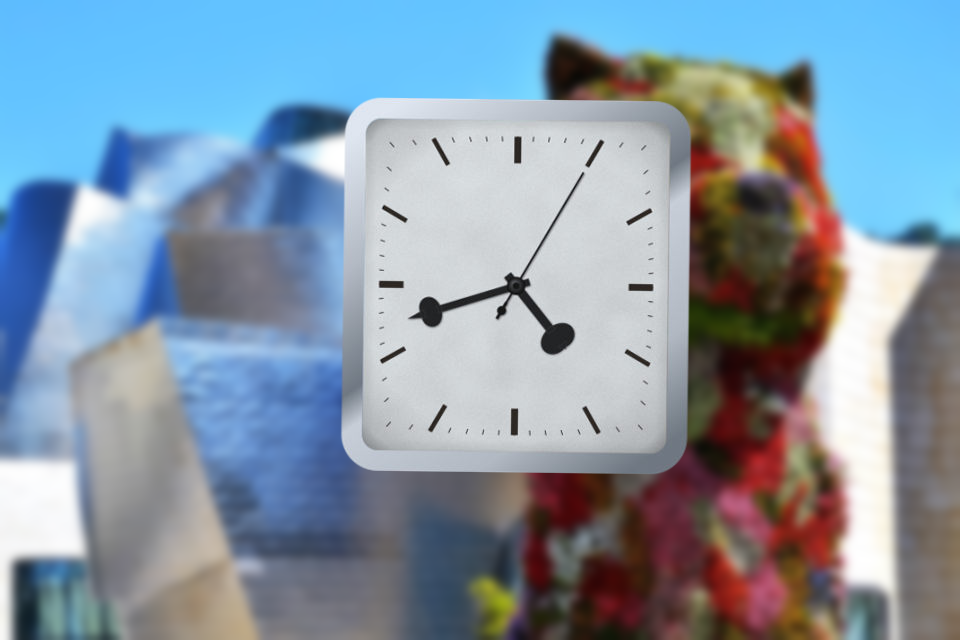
4h42m05s
